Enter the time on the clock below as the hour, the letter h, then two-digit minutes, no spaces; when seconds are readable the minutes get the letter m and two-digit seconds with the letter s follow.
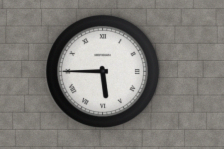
5h45
